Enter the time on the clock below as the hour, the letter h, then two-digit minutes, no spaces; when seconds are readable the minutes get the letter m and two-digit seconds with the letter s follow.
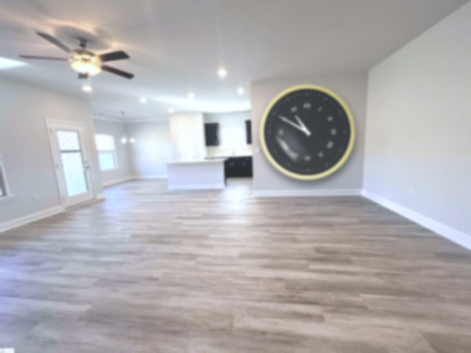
10h50
